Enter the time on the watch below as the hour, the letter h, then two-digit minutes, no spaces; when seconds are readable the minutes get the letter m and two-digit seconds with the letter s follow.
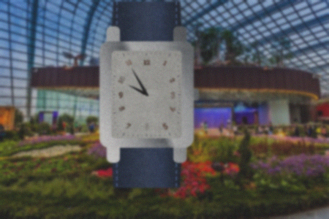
9h55
